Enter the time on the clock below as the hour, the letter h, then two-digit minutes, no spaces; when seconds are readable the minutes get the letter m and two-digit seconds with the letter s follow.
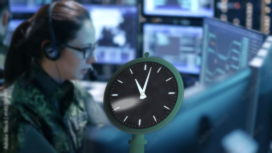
11h02
